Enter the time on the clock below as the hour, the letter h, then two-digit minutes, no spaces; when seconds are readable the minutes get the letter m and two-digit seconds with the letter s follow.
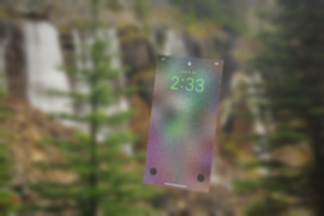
2h33
